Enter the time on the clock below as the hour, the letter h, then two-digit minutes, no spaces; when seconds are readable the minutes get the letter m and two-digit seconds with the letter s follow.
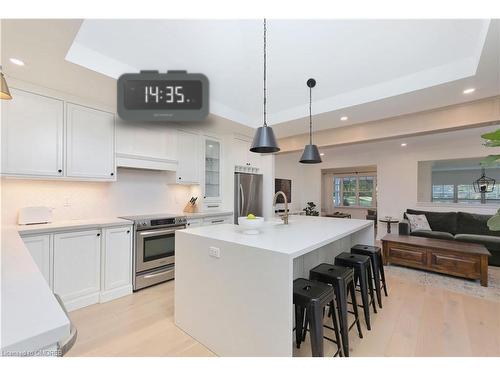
14h35
